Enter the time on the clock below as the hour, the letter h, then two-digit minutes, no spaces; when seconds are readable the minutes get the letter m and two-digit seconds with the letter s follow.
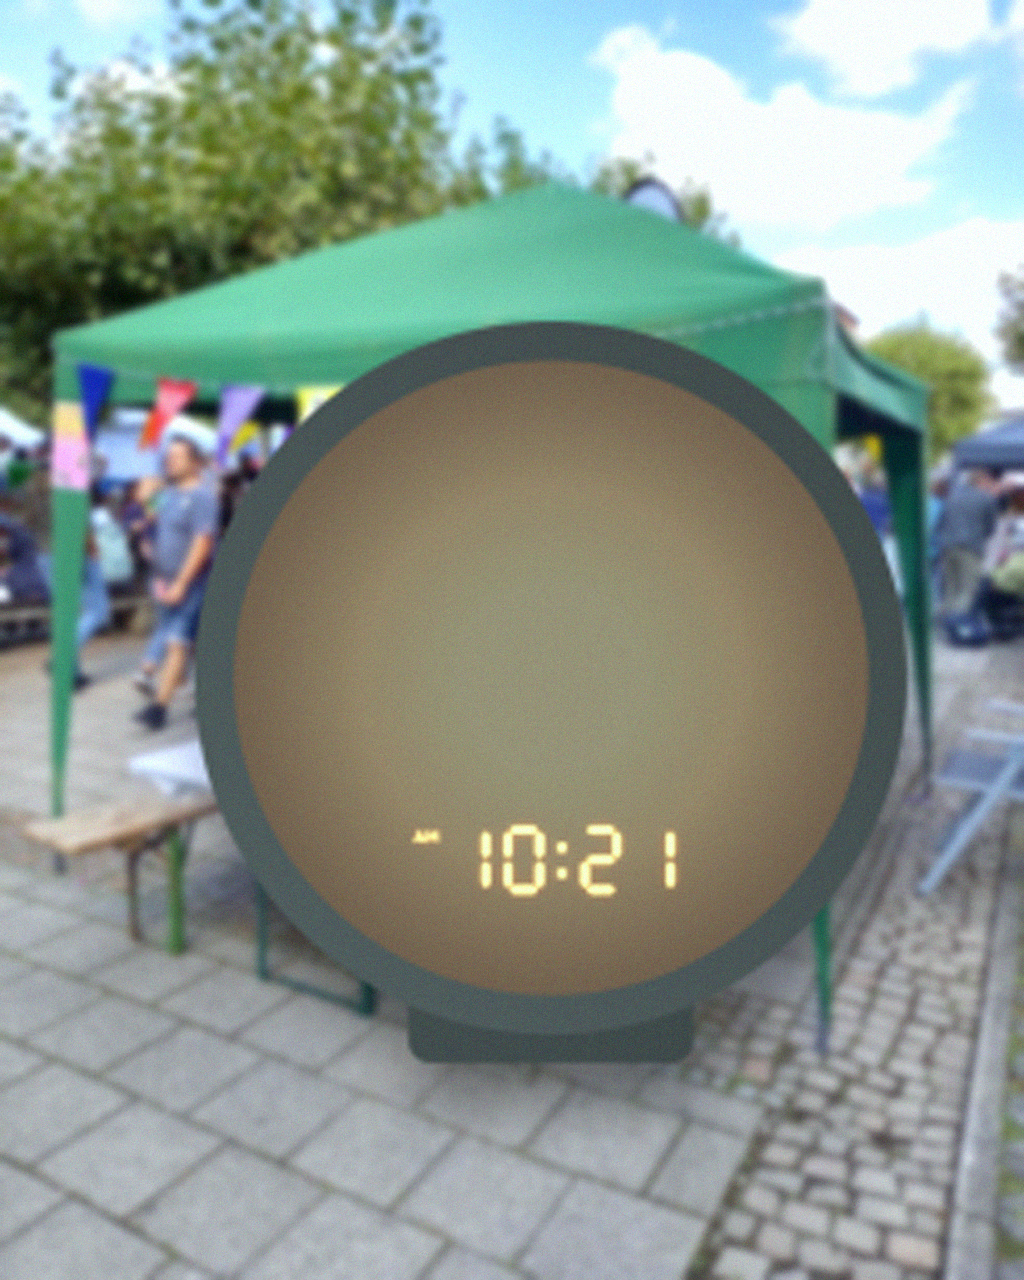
10h21
